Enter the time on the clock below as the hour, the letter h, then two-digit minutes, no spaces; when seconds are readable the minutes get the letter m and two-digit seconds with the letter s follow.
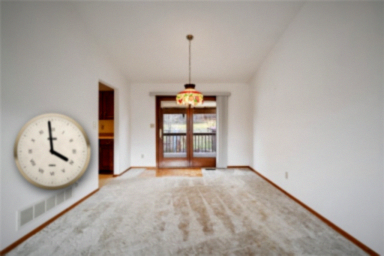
3h59
